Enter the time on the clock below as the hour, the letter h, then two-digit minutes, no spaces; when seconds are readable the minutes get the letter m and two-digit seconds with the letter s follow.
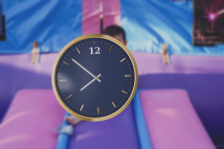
7h52
